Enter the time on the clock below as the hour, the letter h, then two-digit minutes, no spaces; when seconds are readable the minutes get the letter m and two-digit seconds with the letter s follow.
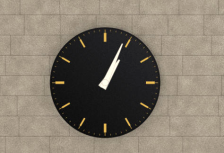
1h04
